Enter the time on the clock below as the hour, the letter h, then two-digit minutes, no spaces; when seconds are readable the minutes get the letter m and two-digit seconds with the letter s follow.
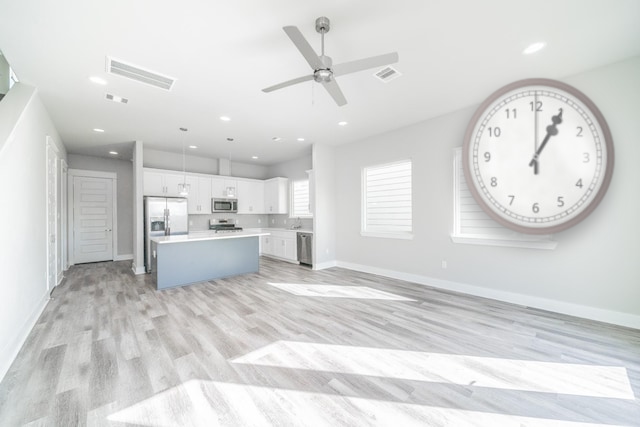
1h05m00s
